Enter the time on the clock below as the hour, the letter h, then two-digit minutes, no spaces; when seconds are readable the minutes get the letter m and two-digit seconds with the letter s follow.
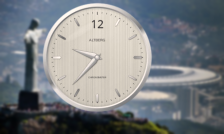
9h37
